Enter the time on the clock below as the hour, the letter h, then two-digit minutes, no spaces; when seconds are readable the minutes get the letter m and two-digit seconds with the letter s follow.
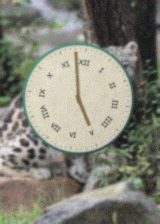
4h58
